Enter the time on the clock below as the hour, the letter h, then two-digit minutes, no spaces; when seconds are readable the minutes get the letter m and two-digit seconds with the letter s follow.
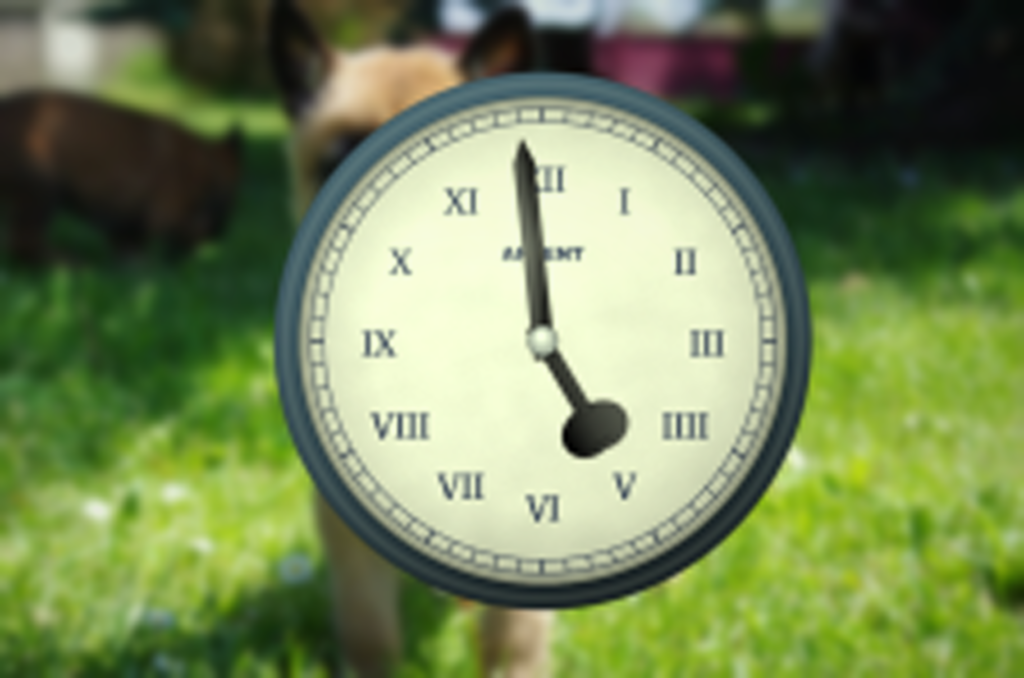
4h59
